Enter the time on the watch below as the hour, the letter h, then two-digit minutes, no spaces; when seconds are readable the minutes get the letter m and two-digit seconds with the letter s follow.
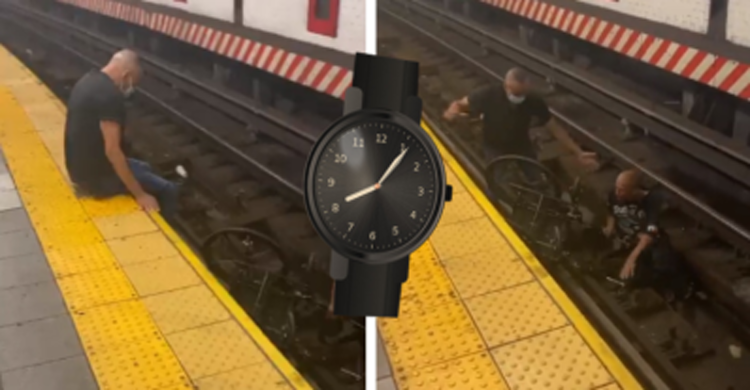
8h06
